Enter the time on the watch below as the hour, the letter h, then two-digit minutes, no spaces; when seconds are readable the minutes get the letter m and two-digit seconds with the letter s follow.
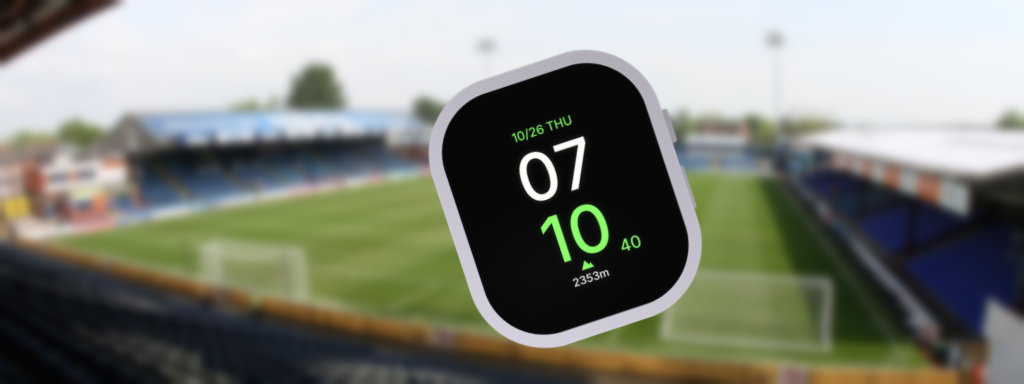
7h10m40s
